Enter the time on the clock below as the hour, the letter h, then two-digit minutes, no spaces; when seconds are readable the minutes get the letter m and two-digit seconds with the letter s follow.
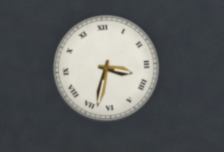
3h33
